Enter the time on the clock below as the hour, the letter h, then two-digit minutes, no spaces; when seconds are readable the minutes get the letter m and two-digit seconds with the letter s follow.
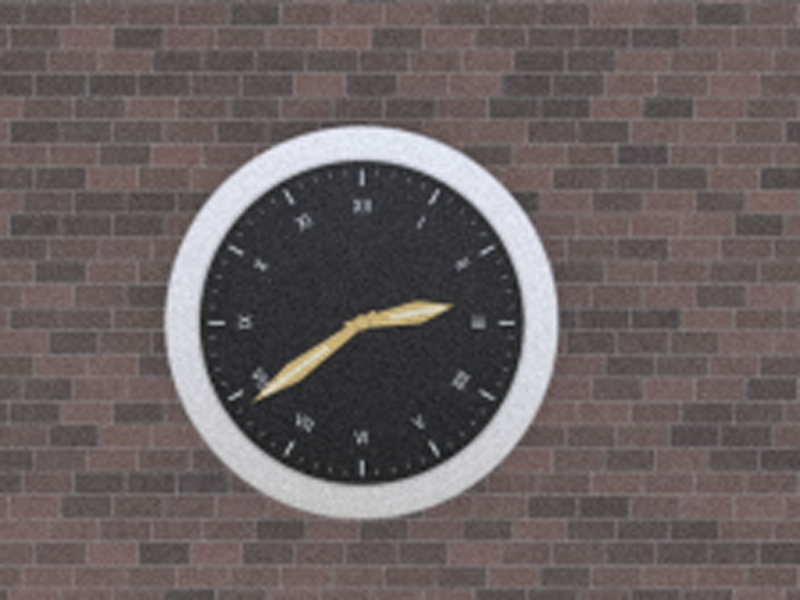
2h39
